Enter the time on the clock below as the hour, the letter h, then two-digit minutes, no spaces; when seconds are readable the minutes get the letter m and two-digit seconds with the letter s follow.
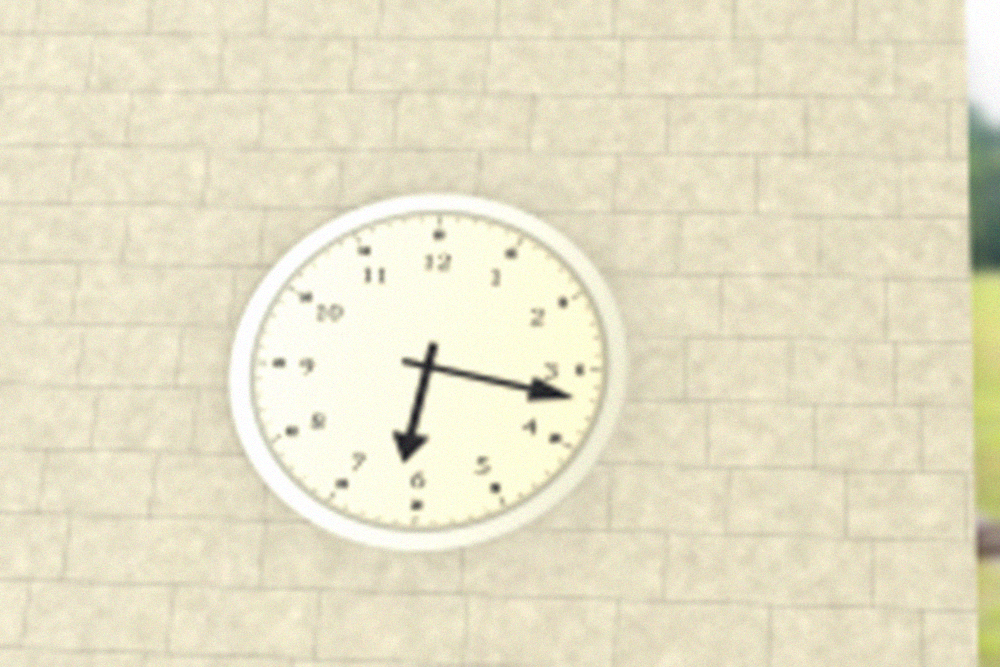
6h17
